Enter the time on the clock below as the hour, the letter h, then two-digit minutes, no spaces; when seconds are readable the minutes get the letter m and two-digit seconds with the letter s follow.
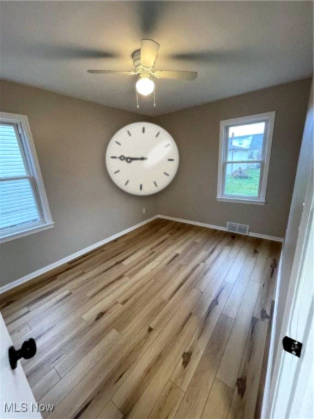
8h45
